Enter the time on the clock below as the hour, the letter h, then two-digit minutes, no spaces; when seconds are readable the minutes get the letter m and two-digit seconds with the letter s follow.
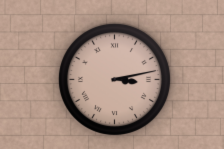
3h13
